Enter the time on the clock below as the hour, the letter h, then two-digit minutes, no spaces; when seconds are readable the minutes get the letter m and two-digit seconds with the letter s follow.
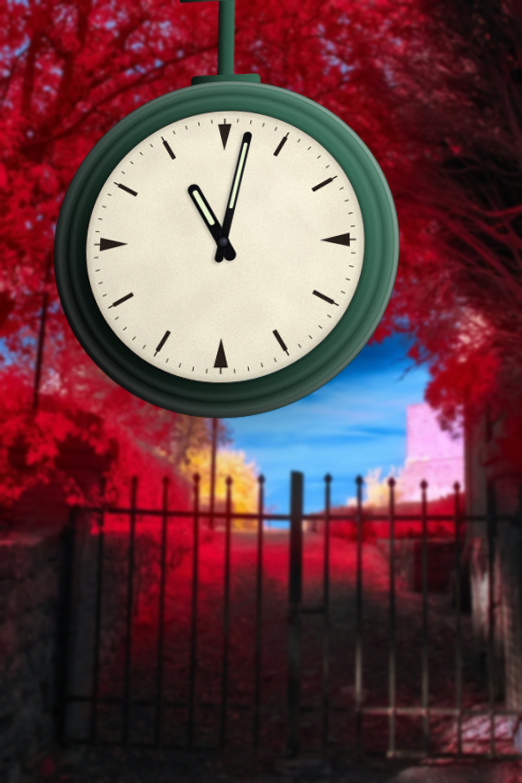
11h02
